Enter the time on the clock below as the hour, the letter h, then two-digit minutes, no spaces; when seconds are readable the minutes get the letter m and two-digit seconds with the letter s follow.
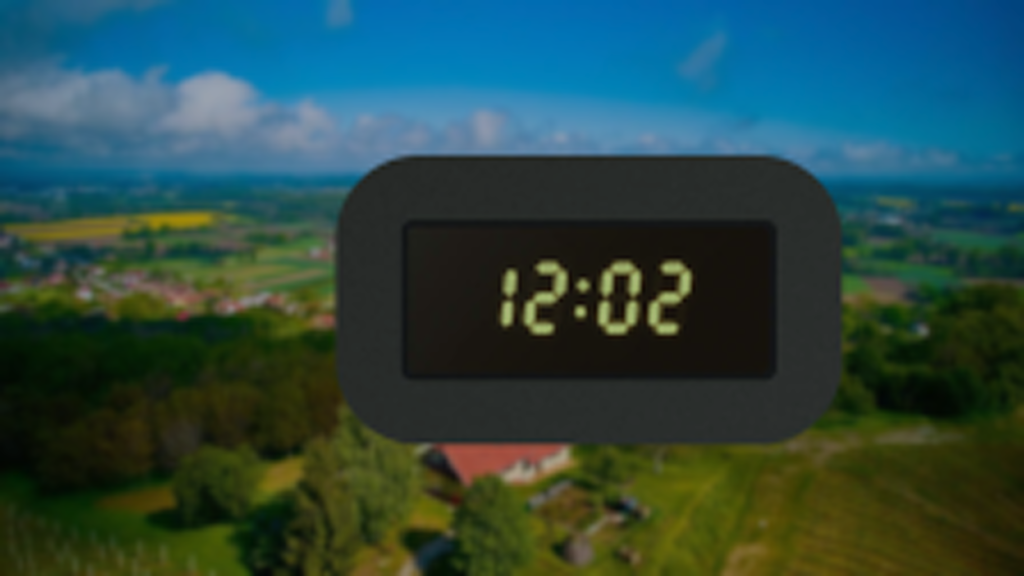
12h02
